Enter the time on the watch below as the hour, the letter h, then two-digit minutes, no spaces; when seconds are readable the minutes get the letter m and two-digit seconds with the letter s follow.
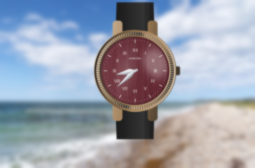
8h38
